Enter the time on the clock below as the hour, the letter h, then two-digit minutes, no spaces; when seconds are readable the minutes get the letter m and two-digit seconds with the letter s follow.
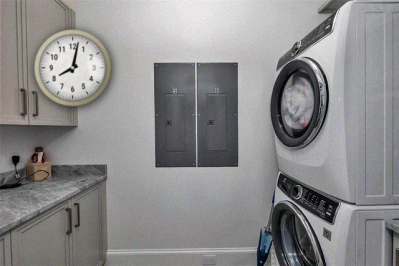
8h02
